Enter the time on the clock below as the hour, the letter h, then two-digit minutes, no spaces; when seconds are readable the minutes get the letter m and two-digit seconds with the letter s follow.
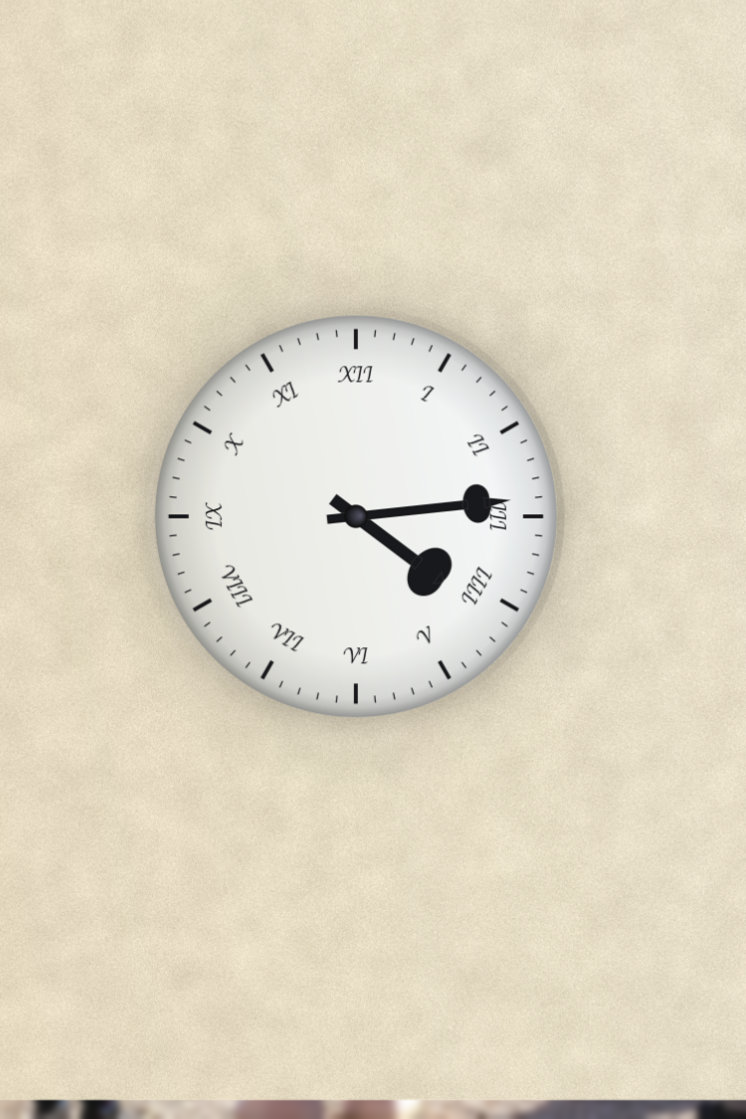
4h14
